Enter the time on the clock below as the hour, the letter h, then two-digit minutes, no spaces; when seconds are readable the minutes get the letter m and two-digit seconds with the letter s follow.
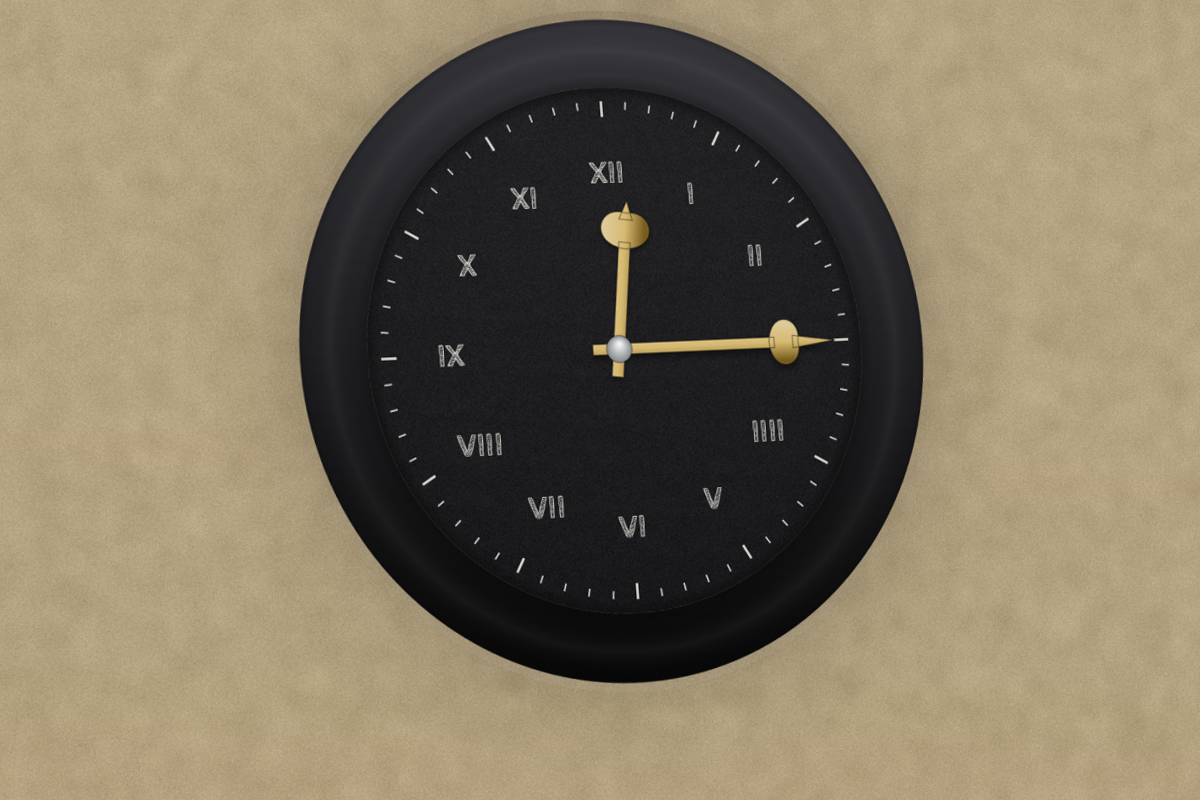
12h15
